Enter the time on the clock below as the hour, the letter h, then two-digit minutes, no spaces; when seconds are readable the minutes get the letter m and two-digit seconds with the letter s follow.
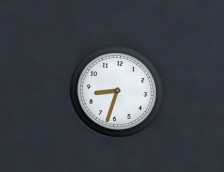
8h32
